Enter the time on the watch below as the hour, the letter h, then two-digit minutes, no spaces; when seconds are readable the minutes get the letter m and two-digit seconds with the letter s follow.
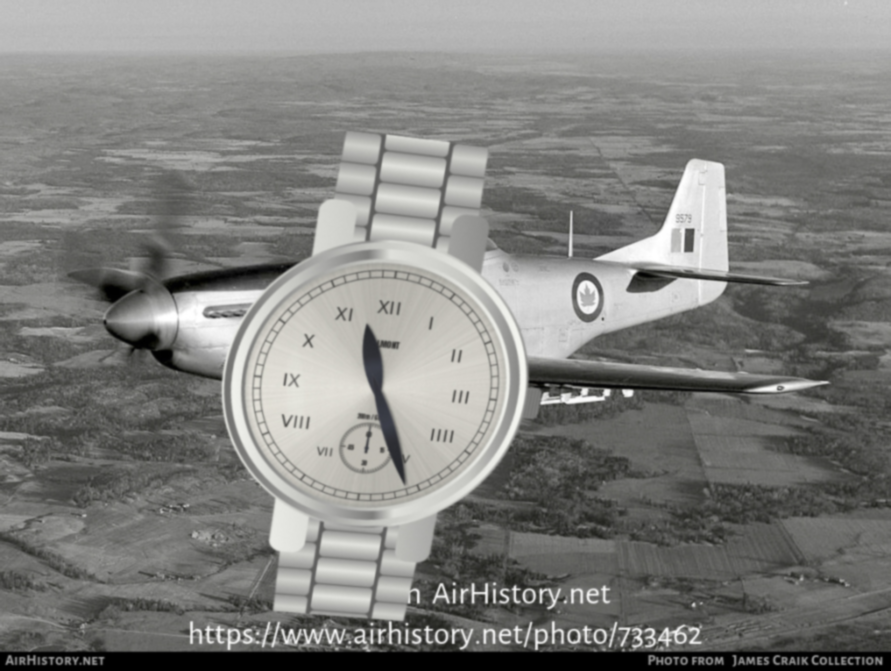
11h26
